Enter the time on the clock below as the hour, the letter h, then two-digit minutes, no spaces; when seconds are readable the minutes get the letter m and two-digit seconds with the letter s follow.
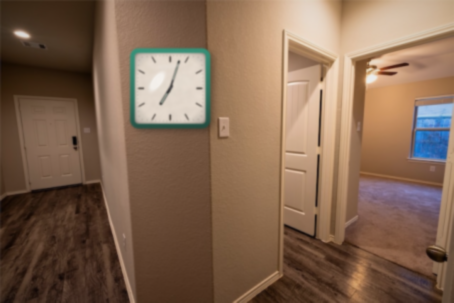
7h03
